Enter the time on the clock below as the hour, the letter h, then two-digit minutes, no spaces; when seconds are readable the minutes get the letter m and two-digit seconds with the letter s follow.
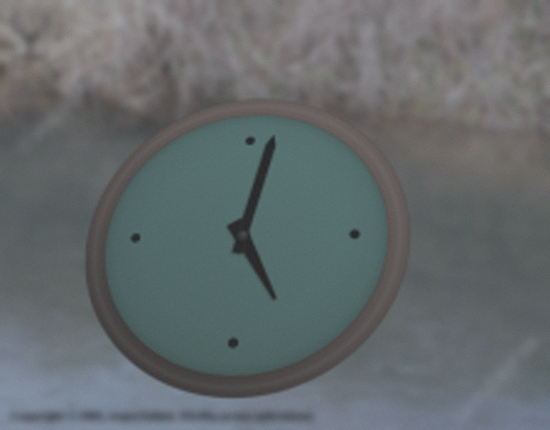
5h02
